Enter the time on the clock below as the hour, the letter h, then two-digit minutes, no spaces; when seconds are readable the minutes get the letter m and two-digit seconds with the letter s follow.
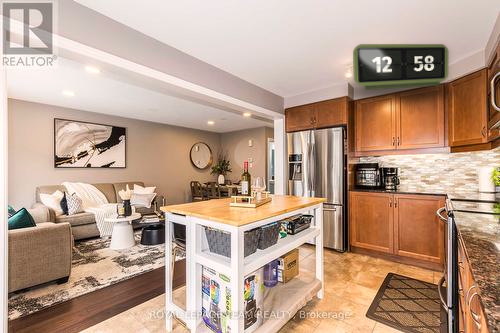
12h58
